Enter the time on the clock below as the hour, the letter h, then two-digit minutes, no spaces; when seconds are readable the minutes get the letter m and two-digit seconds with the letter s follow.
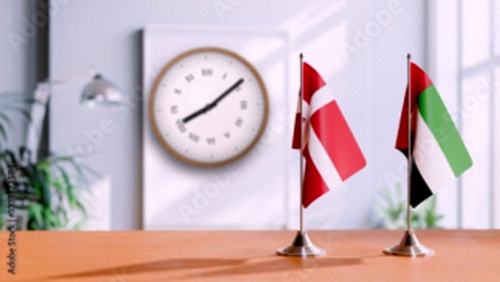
8h09
